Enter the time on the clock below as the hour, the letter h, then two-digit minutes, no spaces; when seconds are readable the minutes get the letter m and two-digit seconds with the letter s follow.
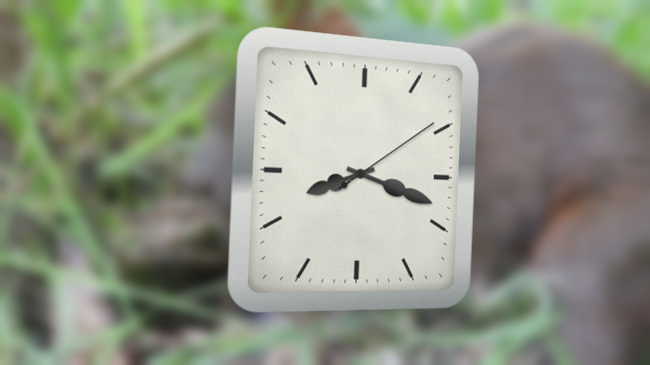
8h18m09s
